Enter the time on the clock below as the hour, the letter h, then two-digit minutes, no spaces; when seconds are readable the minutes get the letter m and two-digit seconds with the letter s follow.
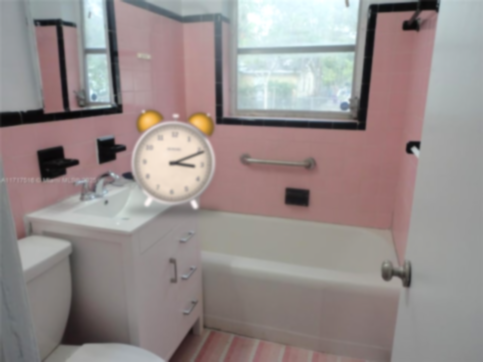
3h11
